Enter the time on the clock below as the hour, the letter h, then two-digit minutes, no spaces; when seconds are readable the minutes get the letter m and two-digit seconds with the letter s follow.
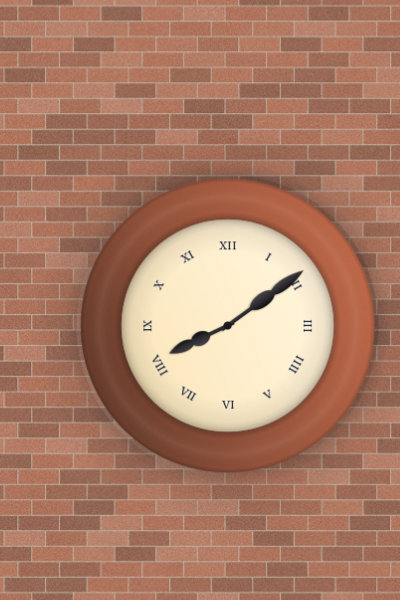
8h09
